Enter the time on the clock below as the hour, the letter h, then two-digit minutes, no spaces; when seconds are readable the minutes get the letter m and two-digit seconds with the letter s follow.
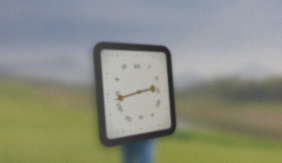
2h43
